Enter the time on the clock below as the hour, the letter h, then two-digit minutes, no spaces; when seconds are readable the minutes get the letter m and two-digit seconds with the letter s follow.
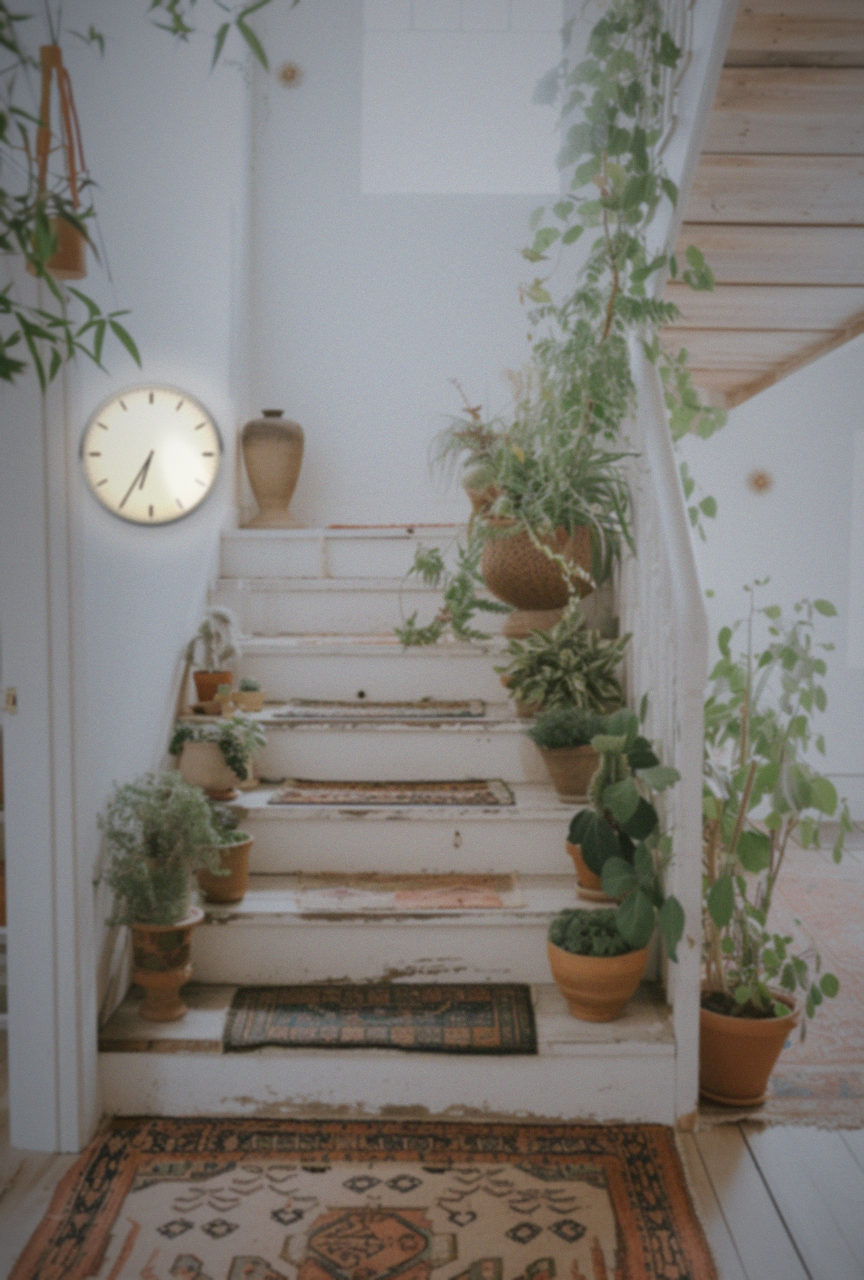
6h35
